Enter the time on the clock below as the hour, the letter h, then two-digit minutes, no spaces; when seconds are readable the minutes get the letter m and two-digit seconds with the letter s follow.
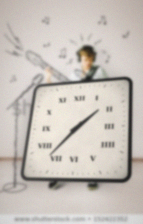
1h37
